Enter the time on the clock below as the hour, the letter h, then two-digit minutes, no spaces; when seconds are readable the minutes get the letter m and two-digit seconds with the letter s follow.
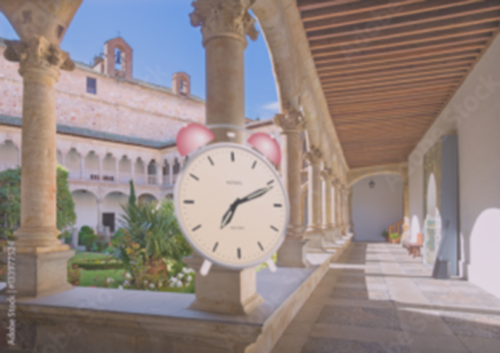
7h11
